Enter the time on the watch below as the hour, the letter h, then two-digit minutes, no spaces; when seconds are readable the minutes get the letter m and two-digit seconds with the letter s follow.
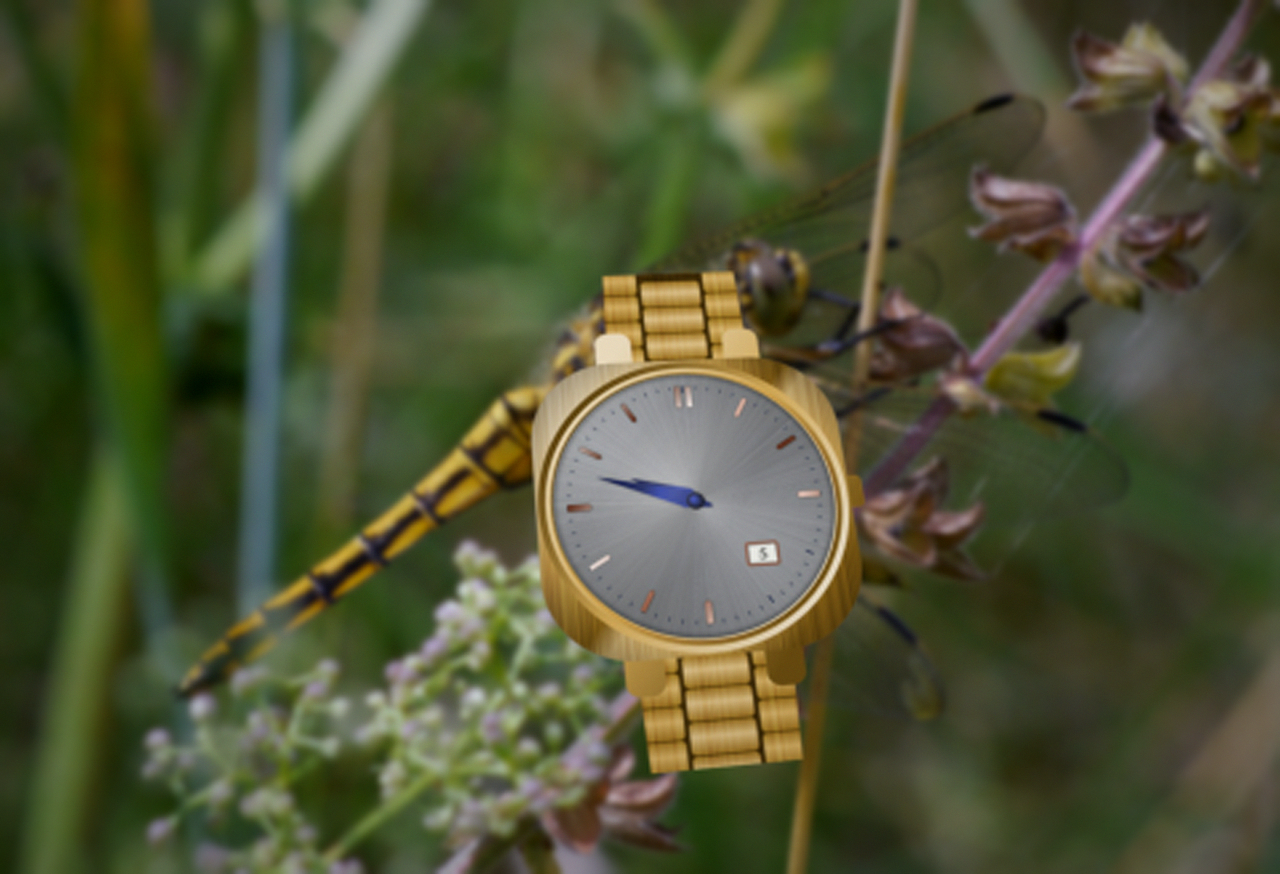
9h48
